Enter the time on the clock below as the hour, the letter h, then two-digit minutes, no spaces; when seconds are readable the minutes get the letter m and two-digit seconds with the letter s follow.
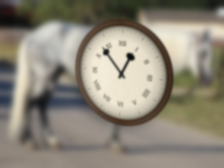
12h53
